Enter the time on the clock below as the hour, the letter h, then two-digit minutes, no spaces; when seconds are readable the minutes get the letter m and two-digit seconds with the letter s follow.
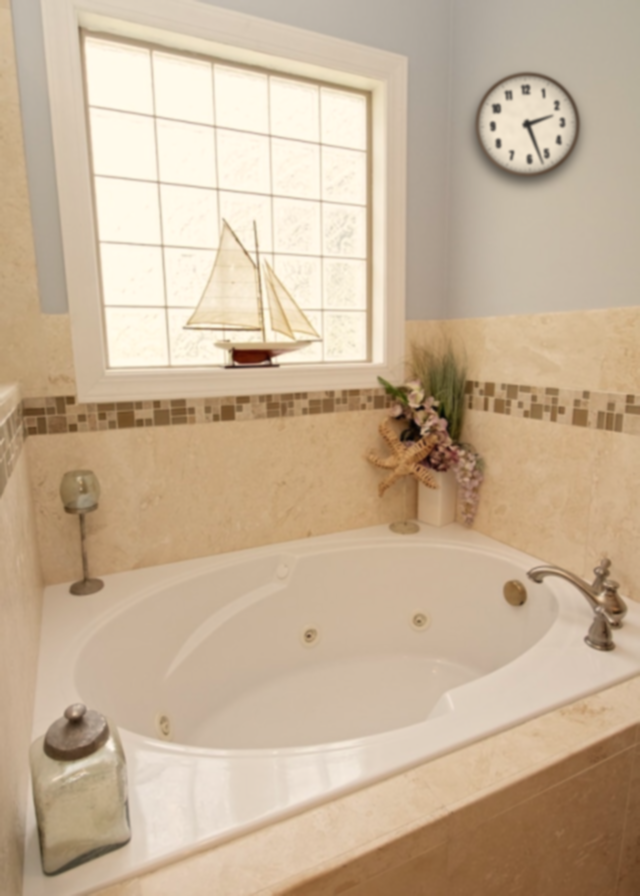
2h27
